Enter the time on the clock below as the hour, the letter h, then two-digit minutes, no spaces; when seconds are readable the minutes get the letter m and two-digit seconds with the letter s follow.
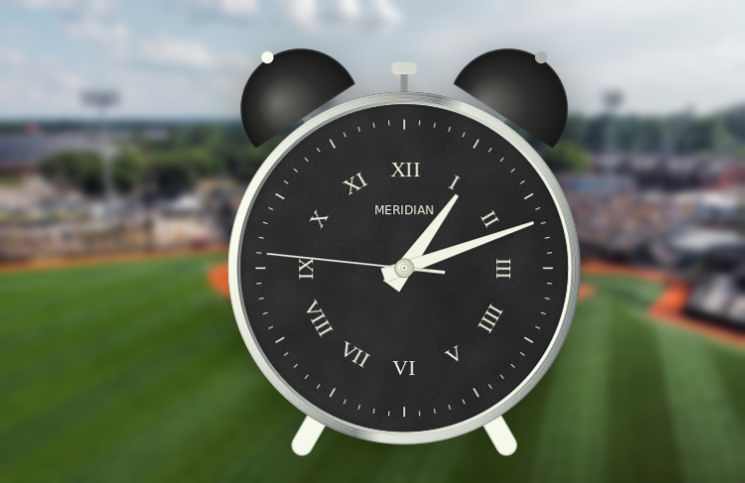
1h11m46s
